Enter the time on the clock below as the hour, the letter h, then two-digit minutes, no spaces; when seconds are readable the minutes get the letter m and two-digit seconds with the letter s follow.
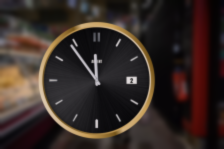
11h54
